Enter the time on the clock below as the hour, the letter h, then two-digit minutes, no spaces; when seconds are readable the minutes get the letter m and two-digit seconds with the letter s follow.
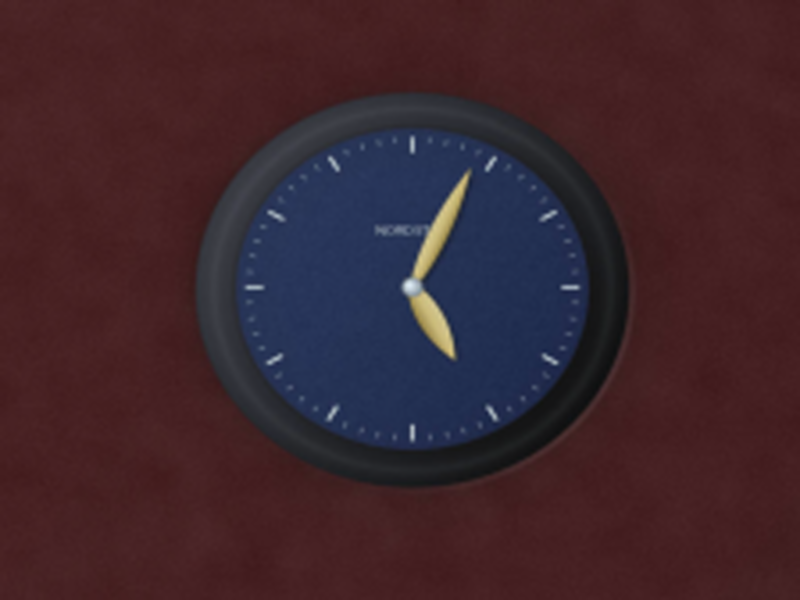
5h04
